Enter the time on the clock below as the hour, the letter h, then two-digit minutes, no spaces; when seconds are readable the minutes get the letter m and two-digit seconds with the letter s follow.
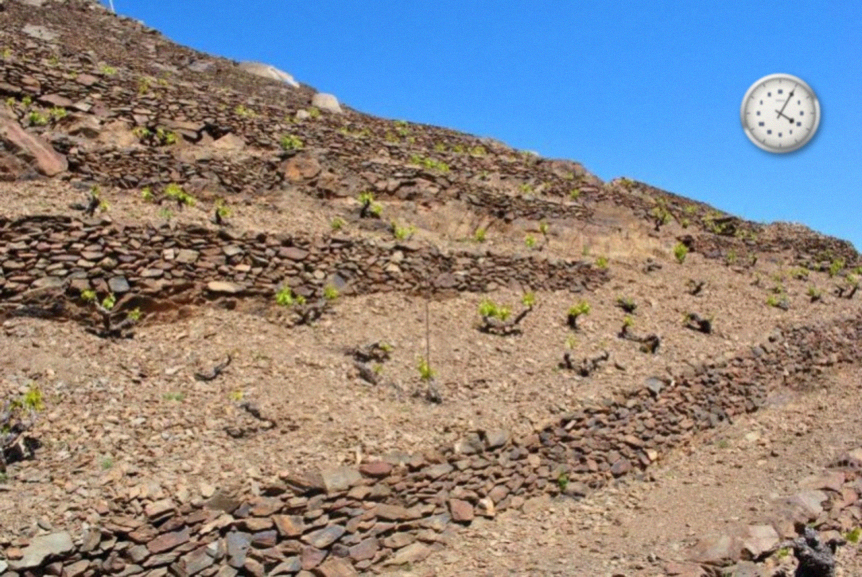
4h05
